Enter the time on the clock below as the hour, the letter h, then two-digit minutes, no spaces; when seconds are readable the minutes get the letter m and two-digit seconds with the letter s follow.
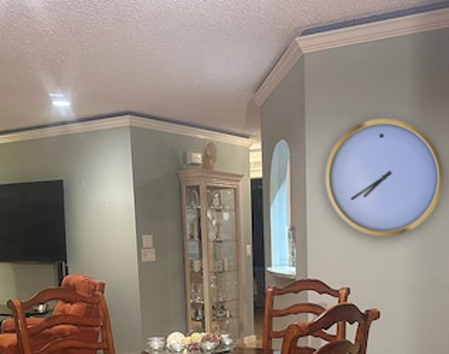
7h40
